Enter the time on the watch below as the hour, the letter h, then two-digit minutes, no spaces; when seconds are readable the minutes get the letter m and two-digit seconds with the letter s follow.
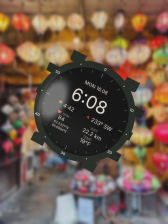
6h08
